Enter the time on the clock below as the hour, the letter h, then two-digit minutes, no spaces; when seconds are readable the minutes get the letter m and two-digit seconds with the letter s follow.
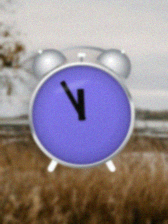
11h55
